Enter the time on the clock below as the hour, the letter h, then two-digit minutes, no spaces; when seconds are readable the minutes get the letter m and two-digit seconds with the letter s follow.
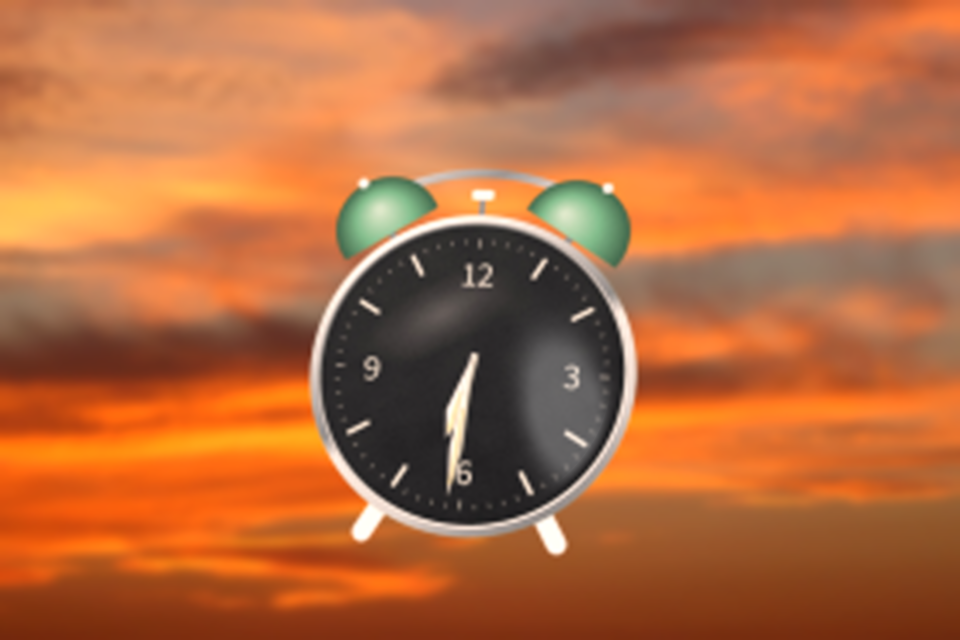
6h31
